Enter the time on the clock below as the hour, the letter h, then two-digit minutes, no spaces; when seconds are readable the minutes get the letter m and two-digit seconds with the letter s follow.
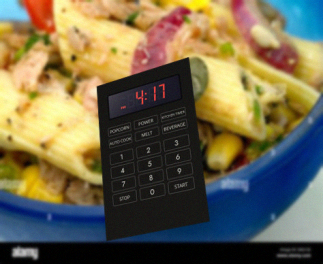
4h17
